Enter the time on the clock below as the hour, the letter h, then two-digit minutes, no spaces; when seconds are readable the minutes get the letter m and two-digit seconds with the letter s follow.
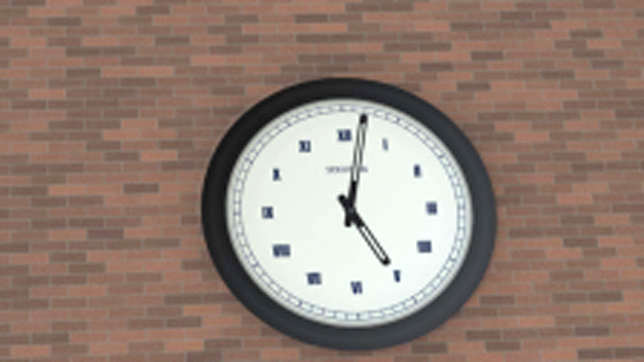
5h02
